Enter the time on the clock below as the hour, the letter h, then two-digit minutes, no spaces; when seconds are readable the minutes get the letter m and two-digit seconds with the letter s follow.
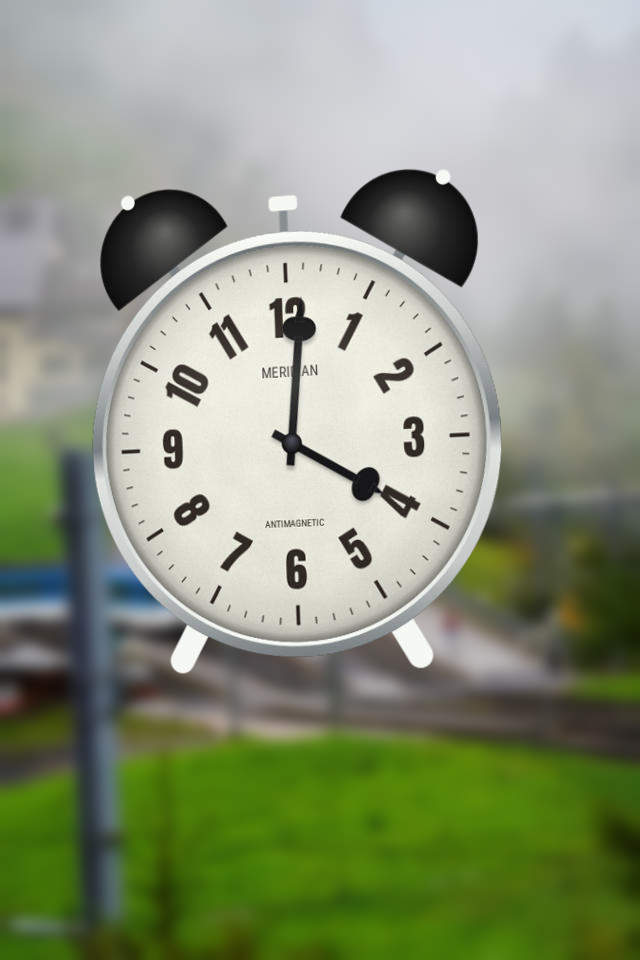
4h01
